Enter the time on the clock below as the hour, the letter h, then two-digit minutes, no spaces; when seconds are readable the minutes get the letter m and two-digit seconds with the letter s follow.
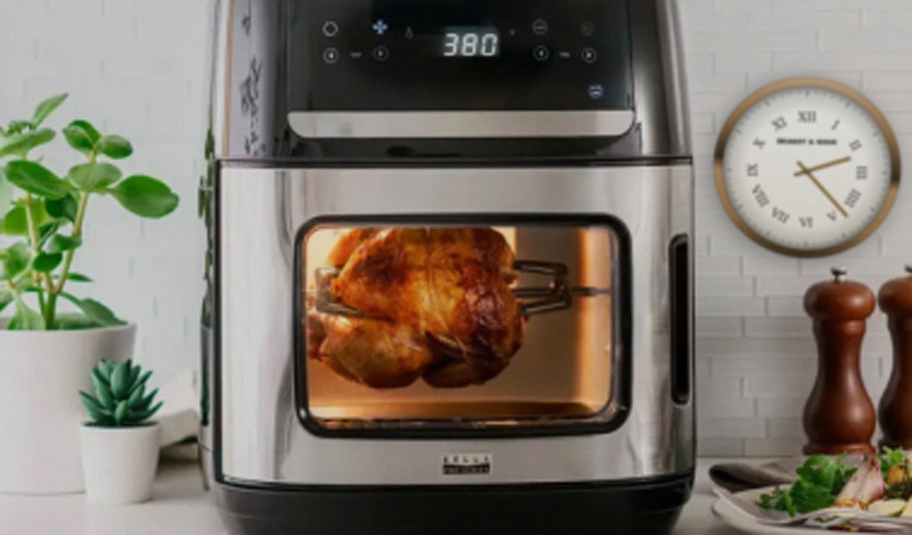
2h23
